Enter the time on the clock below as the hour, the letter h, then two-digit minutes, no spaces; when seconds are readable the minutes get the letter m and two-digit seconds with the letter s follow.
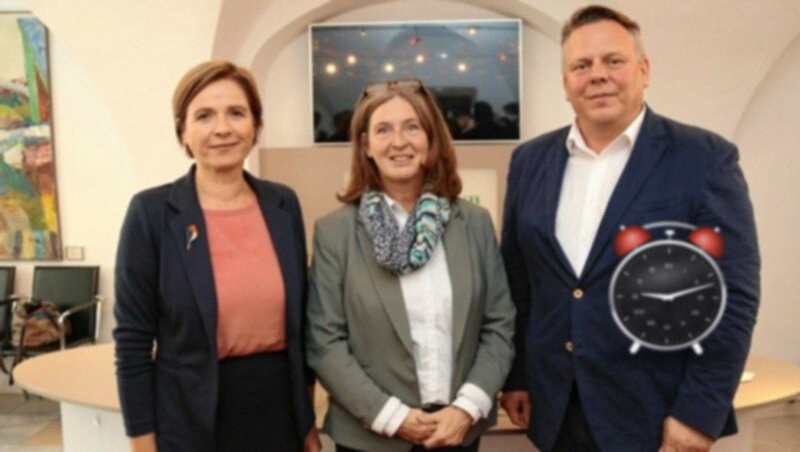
9h12
